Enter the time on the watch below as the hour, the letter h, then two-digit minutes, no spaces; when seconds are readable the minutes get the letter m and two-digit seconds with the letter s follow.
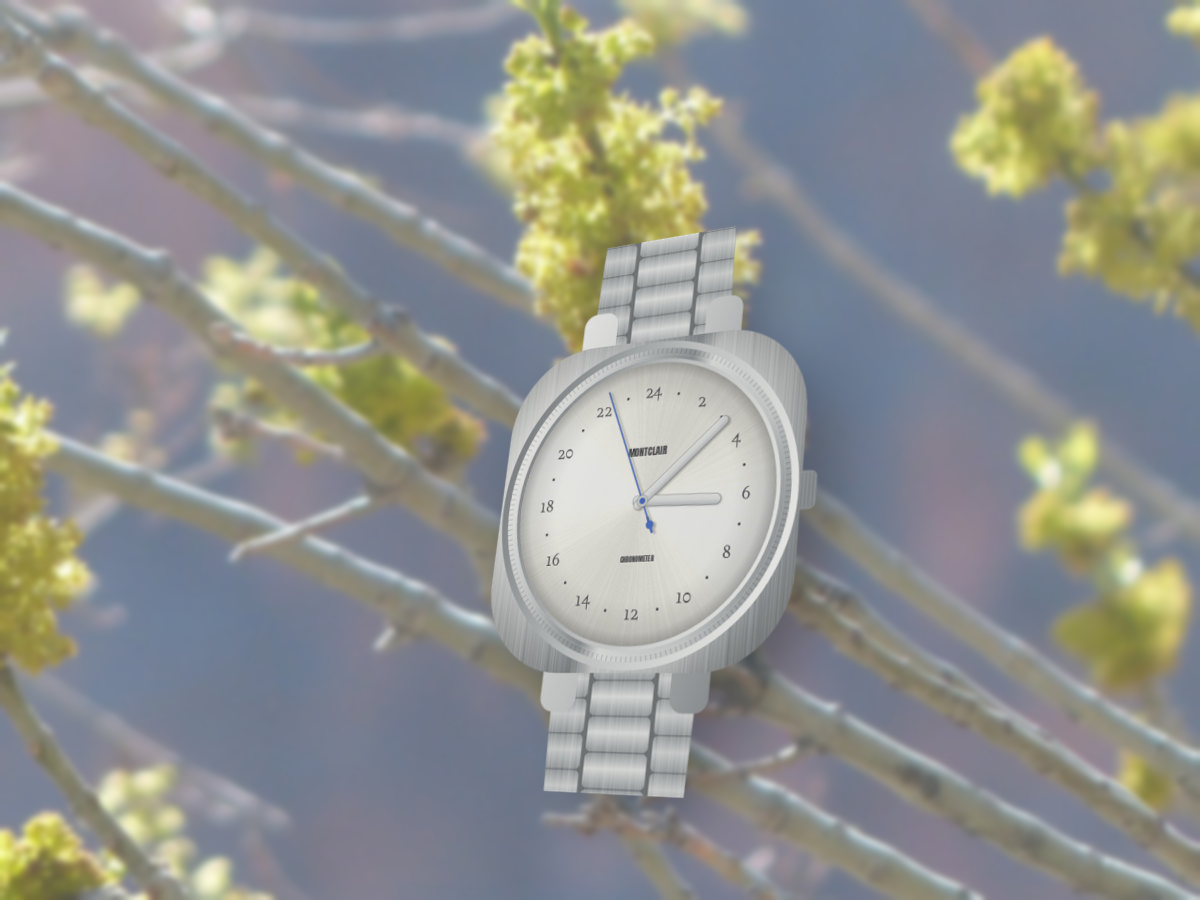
6h07m56s
